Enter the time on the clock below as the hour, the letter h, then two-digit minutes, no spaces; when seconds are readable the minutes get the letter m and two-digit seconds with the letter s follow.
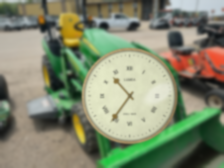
10h36
